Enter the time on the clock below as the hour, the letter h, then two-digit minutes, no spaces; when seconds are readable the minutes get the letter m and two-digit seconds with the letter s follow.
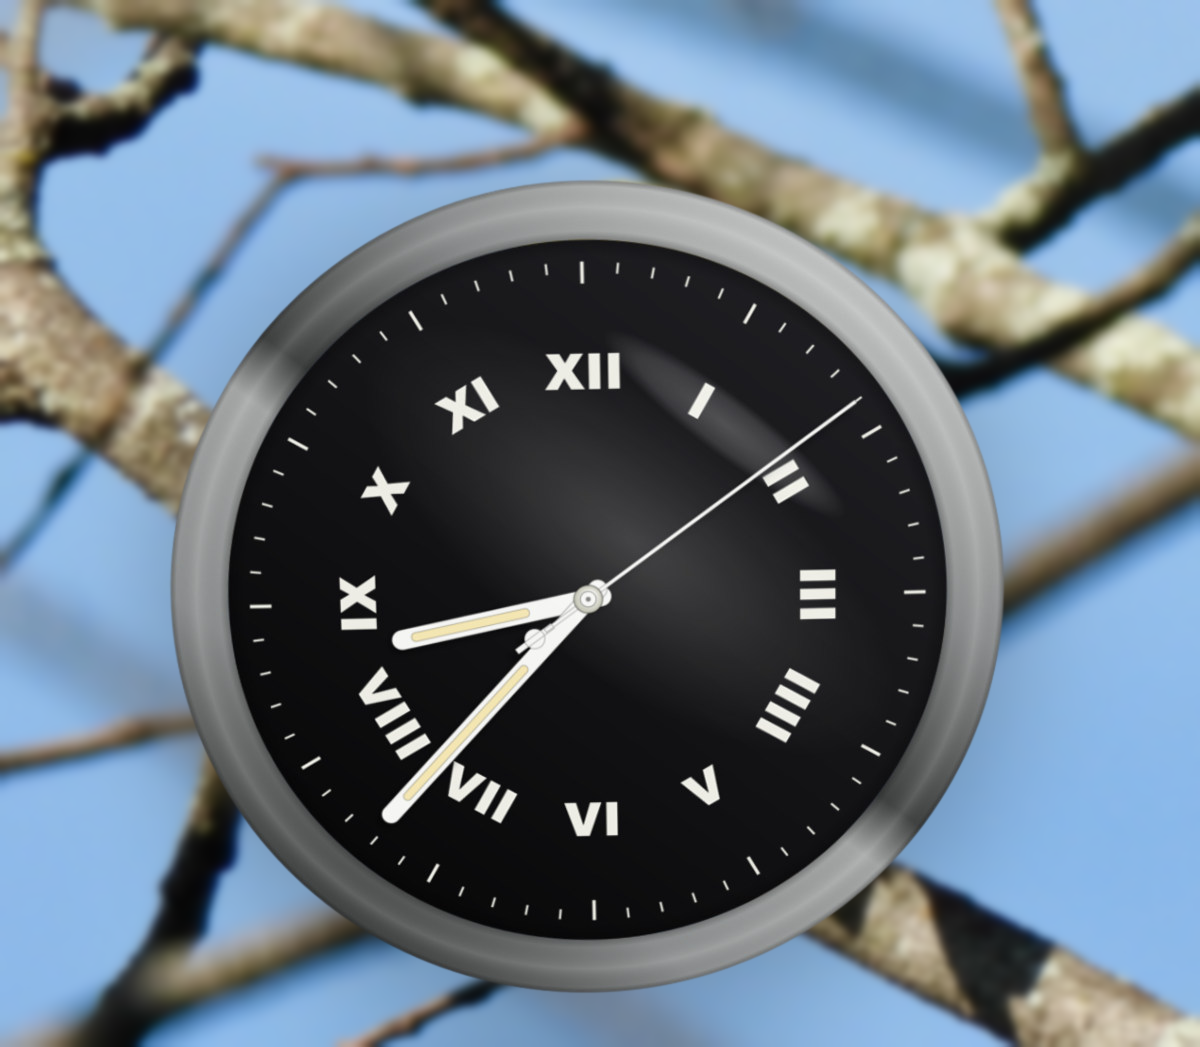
8h37m09s
